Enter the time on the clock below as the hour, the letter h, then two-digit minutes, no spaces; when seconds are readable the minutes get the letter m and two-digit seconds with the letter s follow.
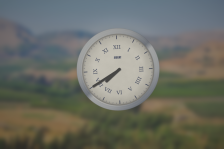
7h40
